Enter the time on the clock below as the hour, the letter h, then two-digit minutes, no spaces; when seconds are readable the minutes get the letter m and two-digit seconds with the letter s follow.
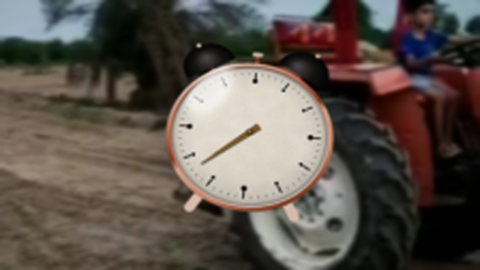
7h38
